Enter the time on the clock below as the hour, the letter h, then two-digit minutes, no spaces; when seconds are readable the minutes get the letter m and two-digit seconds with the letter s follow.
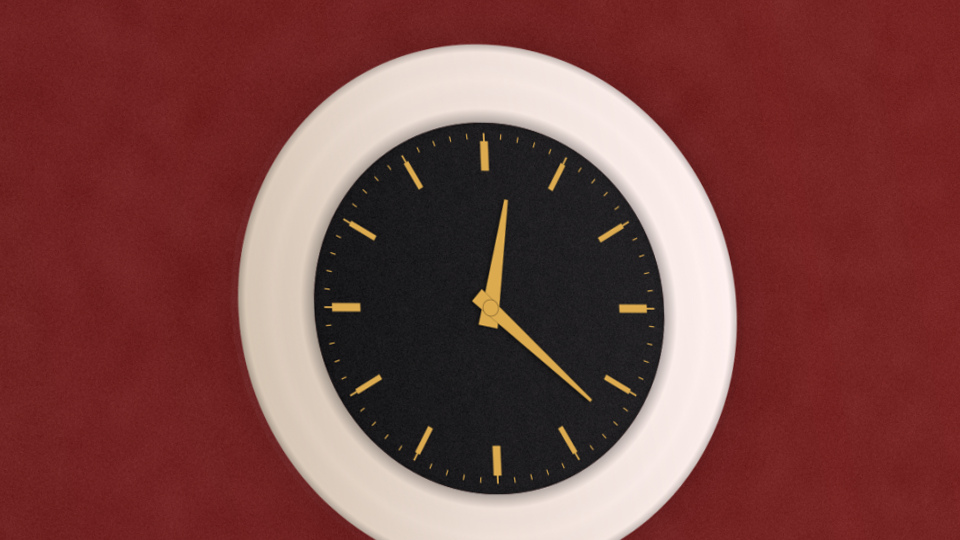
12h22
